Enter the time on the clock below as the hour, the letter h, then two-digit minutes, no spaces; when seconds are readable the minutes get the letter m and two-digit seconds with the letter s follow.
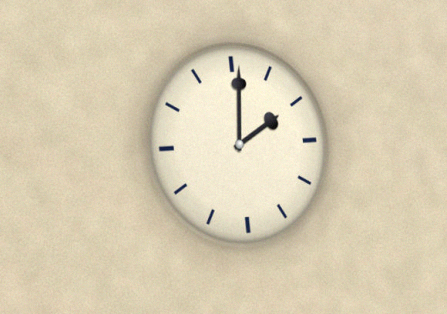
2h01
